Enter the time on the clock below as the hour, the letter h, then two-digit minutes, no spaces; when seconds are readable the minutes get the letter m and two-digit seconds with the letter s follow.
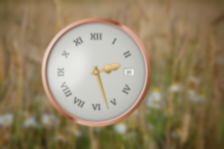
2h27
